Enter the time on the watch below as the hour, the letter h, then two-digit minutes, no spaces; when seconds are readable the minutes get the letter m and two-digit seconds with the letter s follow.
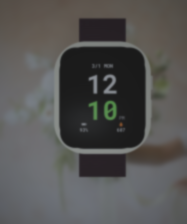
12h10
